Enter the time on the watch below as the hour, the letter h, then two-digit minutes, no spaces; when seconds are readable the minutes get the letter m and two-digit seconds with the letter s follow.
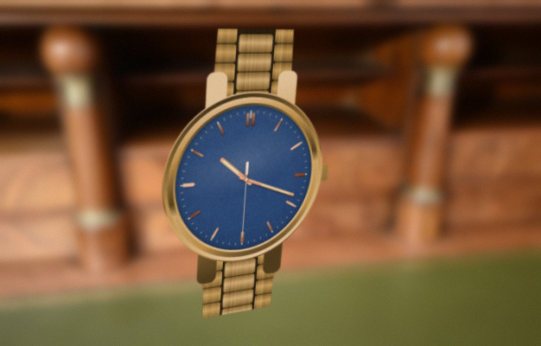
10h18m30s
